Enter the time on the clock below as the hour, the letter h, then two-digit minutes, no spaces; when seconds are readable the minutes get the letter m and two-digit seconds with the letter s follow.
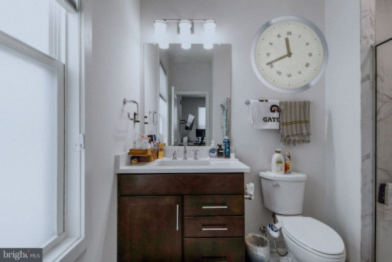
11h41
